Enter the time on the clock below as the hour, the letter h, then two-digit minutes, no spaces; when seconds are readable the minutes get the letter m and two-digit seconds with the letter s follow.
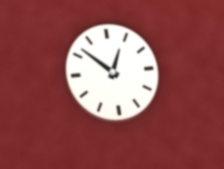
12h52
